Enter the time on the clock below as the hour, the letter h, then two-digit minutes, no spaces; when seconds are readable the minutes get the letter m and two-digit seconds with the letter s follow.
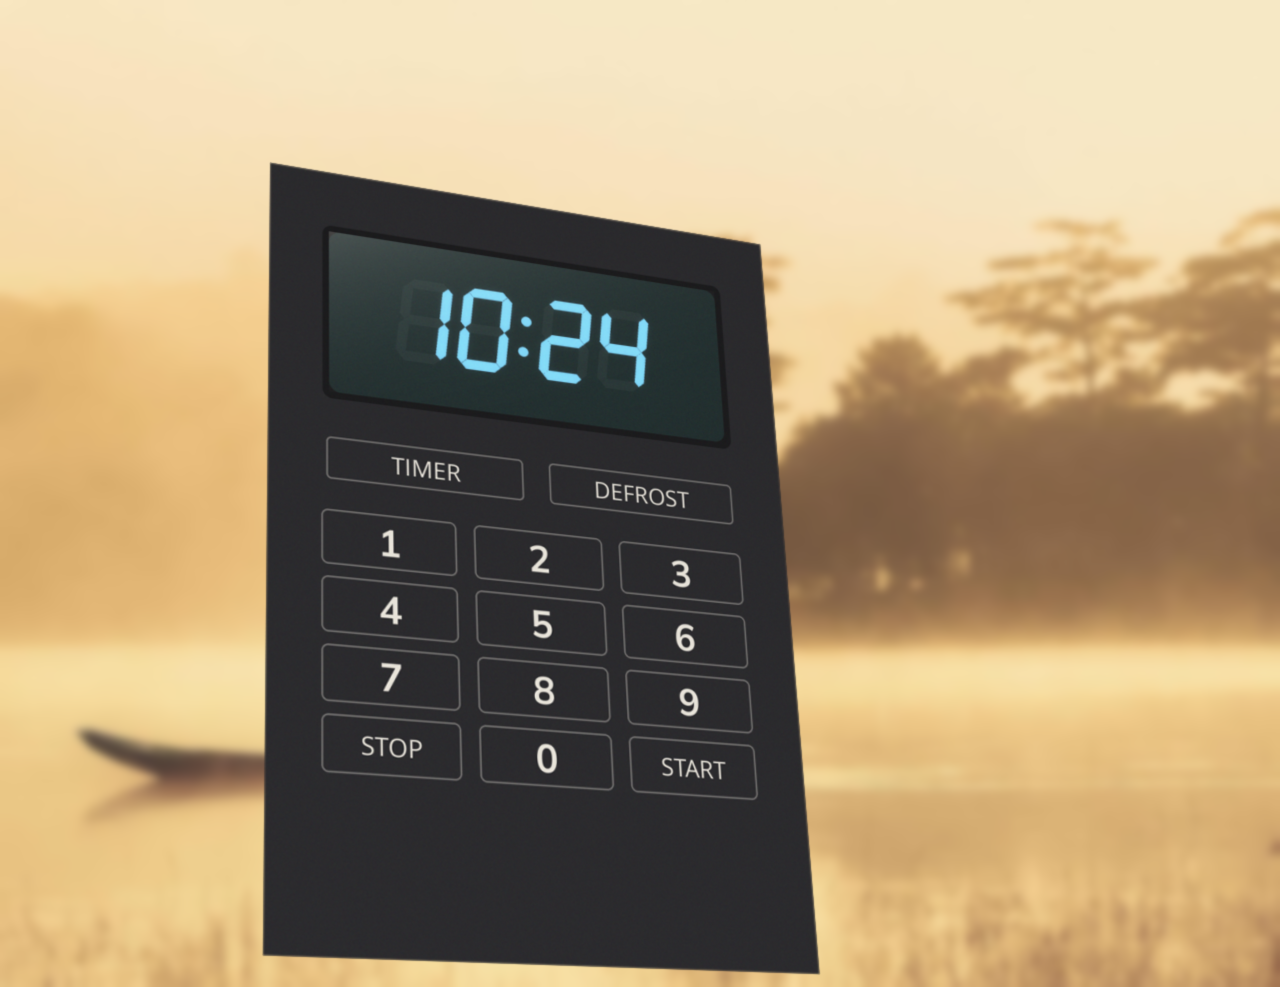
10h24
